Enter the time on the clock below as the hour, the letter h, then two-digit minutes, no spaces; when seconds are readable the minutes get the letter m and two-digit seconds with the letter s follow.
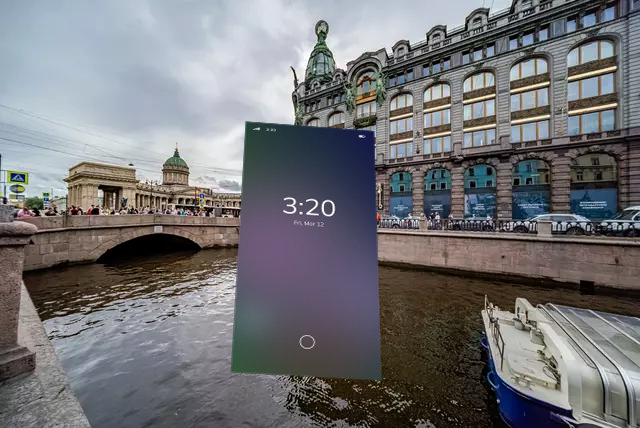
3h20
